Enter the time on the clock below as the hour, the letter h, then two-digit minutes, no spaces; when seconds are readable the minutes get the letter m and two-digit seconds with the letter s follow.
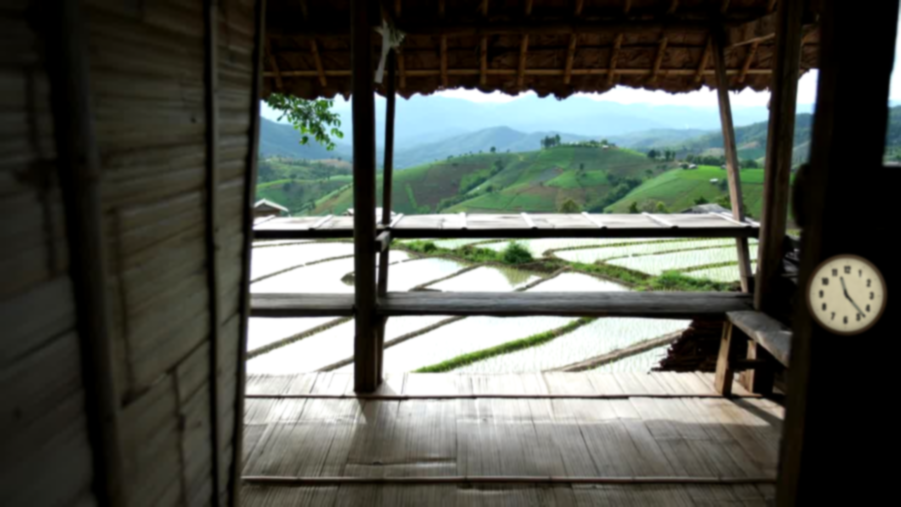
11h23
